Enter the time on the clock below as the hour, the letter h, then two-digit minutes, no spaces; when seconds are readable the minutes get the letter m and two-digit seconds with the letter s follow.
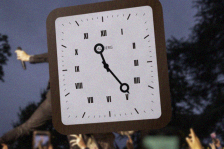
11h24
